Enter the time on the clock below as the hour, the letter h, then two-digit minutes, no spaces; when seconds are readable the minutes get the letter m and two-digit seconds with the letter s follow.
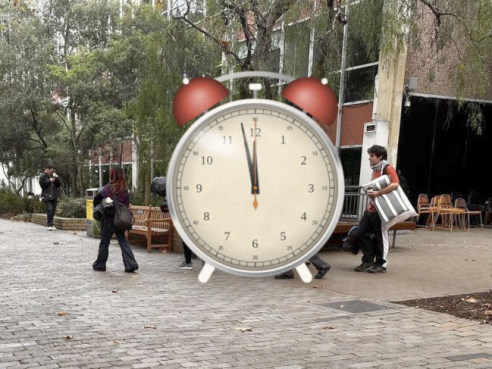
11h58m00s
